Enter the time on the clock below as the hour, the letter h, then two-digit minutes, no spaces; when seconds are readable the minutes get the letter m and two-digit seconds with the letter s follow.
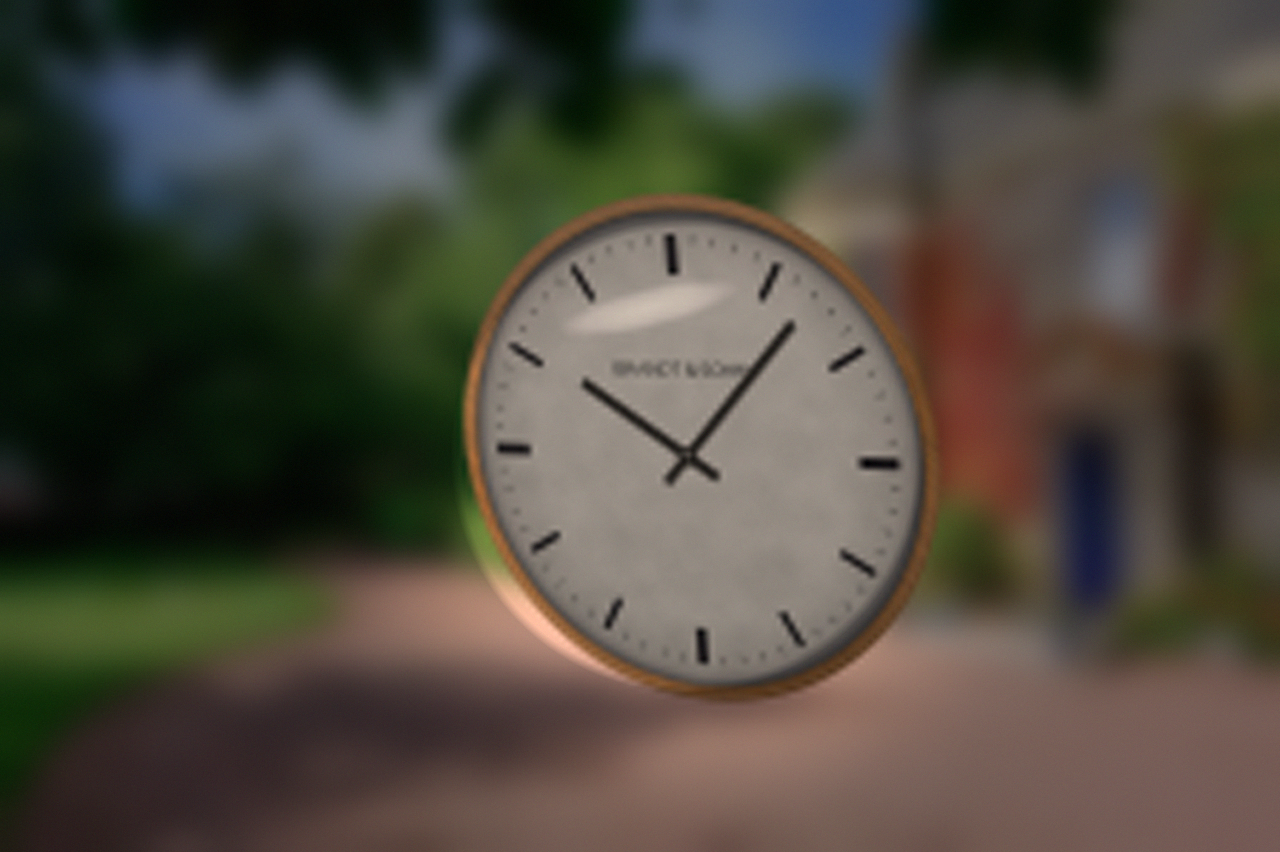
10h07
